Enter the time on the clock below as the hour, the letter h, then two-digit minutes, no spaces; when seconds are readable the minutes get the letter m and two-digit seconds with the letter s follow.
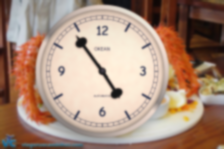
4h54
